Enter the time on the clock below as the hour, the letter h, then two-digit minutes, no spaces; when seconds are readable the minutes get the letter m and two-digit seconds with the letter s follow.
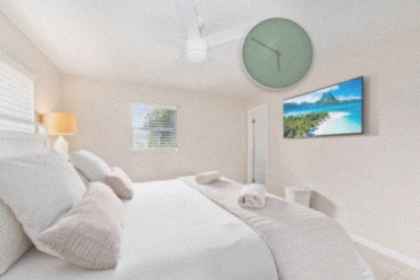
5h50
